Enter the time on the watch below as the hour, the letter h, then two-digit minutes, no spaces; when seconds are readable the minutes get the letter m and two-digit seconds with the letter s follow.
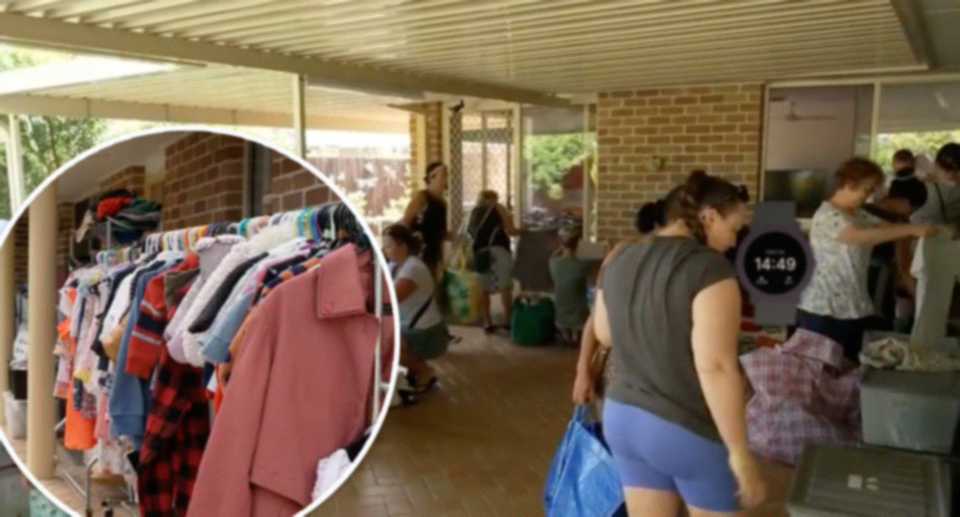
14h49
